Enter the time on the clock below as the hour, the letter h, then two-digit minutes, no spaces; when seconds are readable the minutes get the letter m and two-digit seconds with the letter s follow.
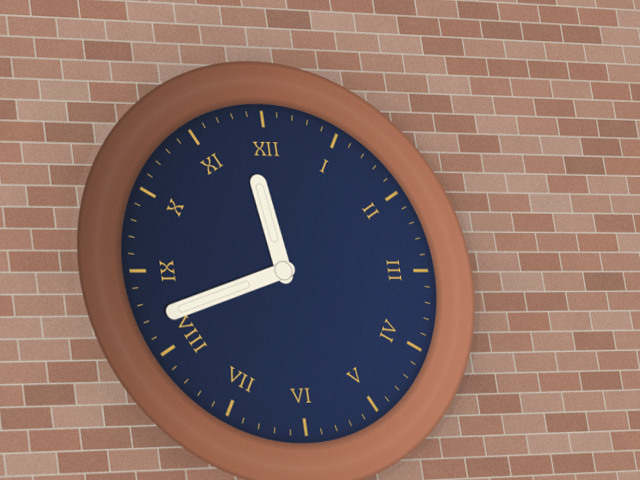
11h42
